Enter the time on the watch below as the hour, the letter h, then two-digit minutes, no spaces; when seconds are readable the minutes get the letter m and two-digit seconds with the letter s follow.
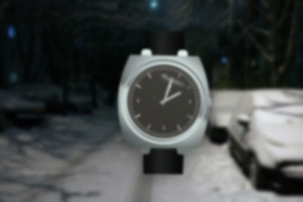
2h03
